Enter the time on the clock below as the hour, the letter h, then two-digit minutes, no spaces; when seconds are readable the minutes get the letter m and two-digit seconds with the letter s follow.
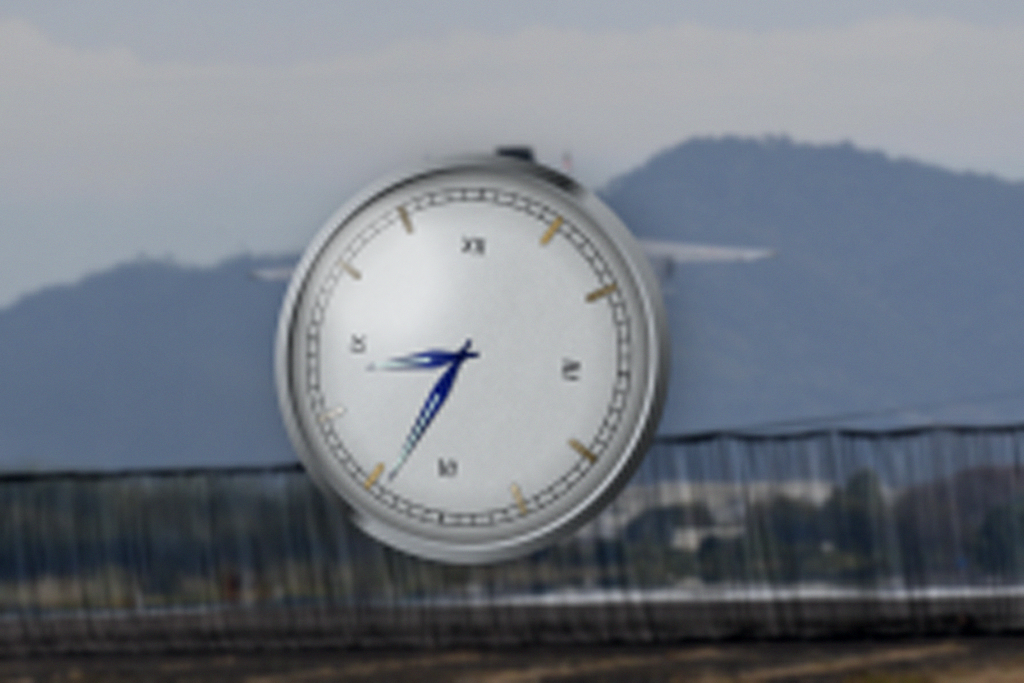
8h34
